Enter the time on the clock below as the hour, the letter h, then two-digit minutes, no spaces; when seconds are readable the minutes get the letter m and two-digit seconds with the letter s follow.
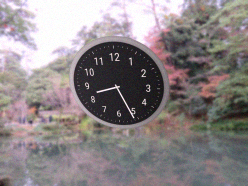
8h26
